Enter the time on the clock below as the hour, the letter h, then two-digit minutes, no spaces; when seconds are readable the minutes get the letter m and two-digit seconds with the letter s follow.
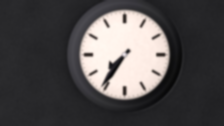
7h36
